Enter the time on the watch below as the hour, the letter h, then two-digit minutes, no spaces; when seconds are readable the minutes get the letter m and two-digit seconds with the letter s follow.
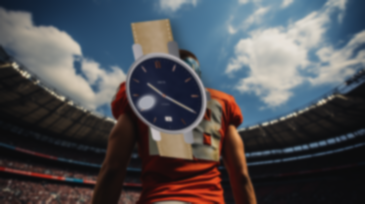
10h20
